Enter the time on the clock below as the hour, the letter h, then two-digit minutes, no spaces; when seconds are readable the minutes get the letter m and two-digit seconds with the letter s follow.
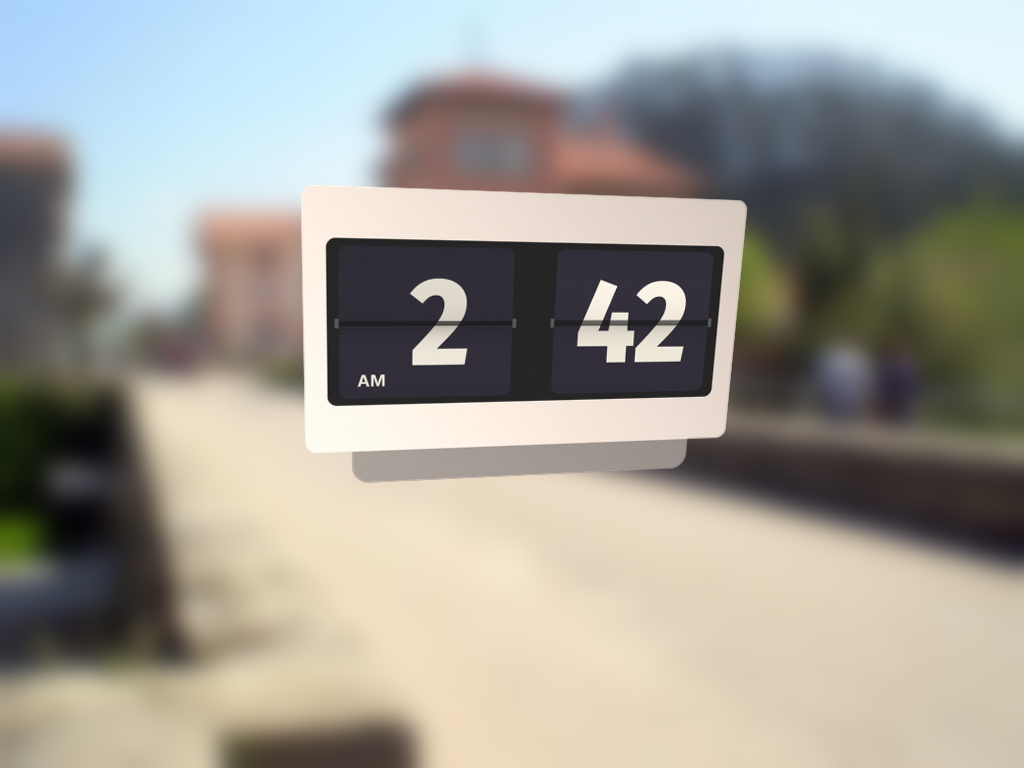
2h42
